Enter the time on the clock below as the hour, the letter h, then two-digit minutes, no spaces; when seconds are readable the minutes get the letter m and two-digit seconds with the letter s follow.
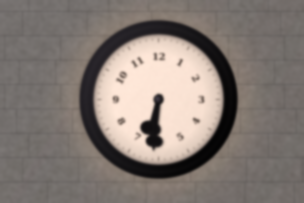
6h31
